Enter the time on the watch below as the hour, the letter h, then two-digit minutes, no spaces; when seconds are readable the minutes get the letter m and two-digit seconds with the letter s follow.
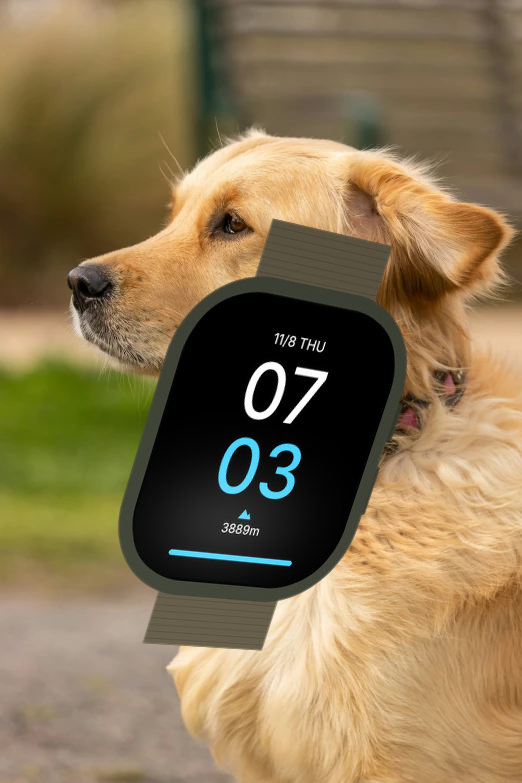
7h03
